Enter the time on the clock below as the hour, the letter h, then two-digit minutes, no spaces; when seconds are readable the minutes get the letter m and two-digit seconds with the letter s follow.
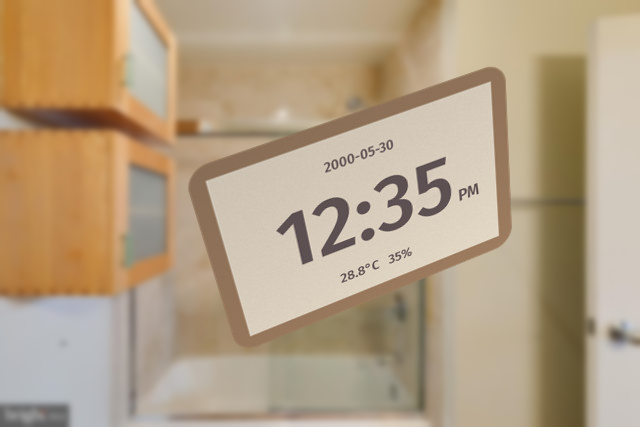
12h35
